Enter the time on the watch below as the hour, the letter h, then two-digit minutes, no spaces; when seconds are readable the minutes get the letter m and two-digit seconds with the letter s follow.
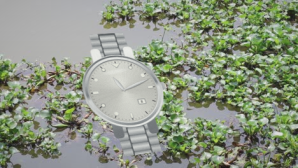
11h12
